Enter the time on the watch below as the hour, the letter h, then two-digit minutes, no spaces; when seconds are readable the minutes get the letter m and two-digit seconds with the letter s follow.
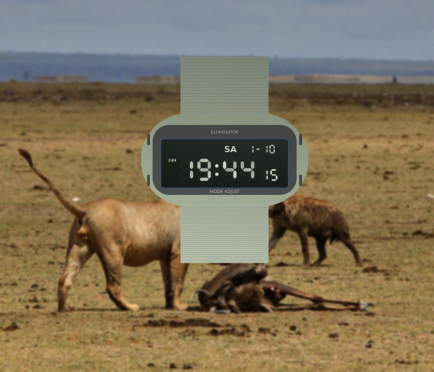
19h44m15s
